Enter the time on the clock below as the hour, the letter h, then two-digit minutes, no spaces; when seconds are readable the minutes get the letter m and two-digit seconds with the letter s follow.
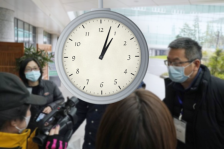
1h03
